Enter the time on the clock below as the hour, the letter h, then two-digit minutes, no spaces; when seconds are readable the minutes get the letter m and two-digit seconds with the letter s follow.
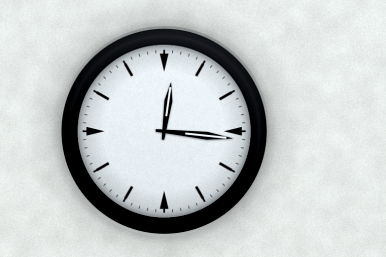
12h16
